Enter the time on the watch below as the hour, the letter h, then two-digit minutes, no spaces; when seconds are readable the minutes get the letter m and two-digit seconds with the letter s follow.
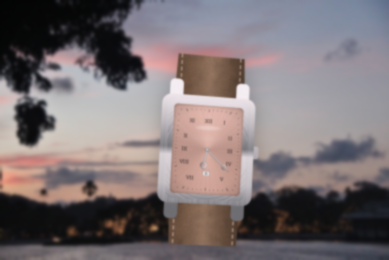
6h22
